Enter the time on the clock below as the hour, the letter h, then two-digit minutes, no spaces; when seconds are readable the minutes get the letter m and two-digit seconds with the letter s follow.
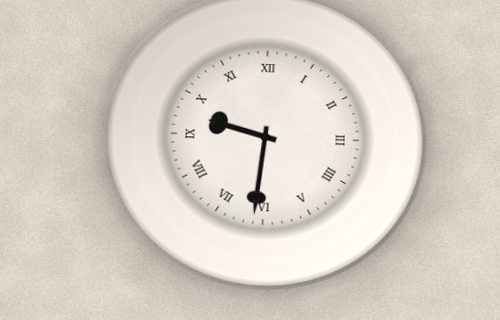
9h31
